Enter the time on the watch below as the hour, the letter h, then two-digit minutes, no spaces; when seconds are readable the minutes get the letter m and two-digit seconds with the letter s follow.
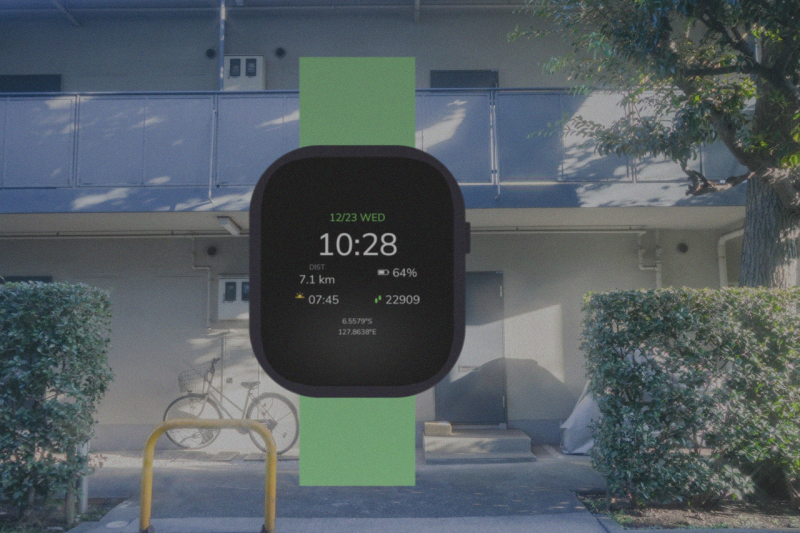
10h28
